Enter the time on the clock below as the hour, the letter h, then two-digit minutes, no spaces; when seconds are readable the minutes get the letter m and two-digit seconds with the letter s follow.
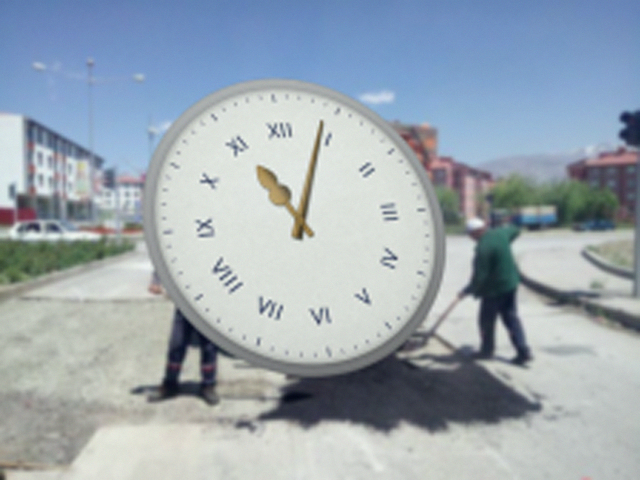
11h04
